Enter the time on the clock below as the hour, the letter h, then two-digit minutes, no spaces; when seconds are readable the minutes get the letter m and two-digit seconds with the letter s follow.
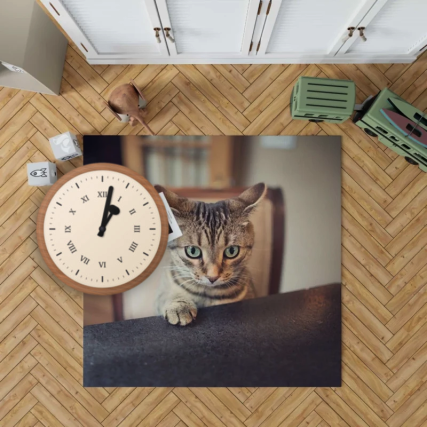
1h02
